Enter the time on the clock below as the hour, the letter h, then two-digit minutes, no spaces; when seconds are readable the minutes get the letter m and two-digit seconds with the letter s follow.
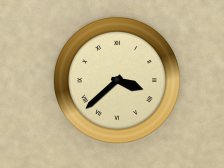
3h38
